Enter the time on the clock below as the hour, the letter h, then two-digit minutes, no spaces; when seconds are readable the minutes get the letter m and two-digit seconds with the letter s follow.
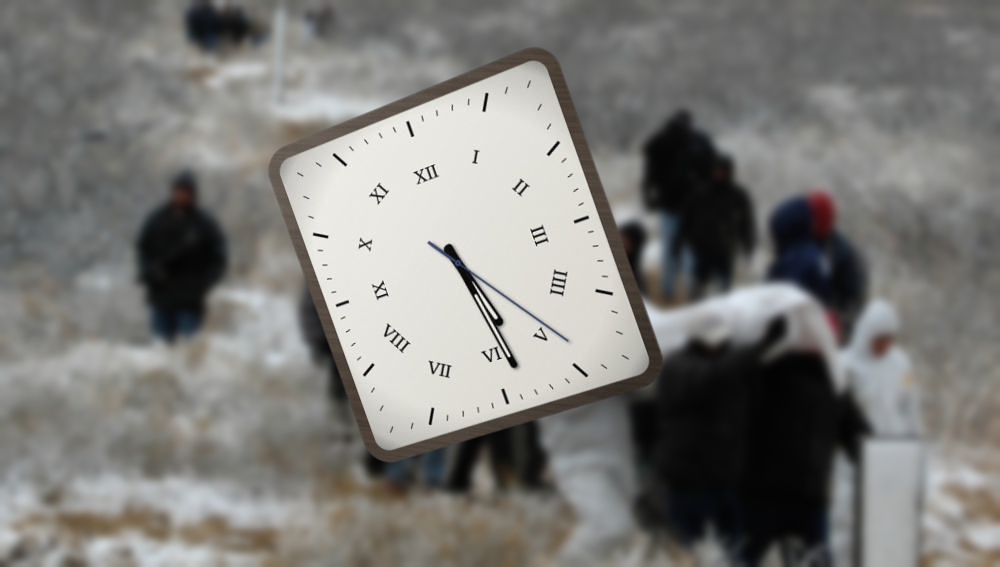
5h28m24s
